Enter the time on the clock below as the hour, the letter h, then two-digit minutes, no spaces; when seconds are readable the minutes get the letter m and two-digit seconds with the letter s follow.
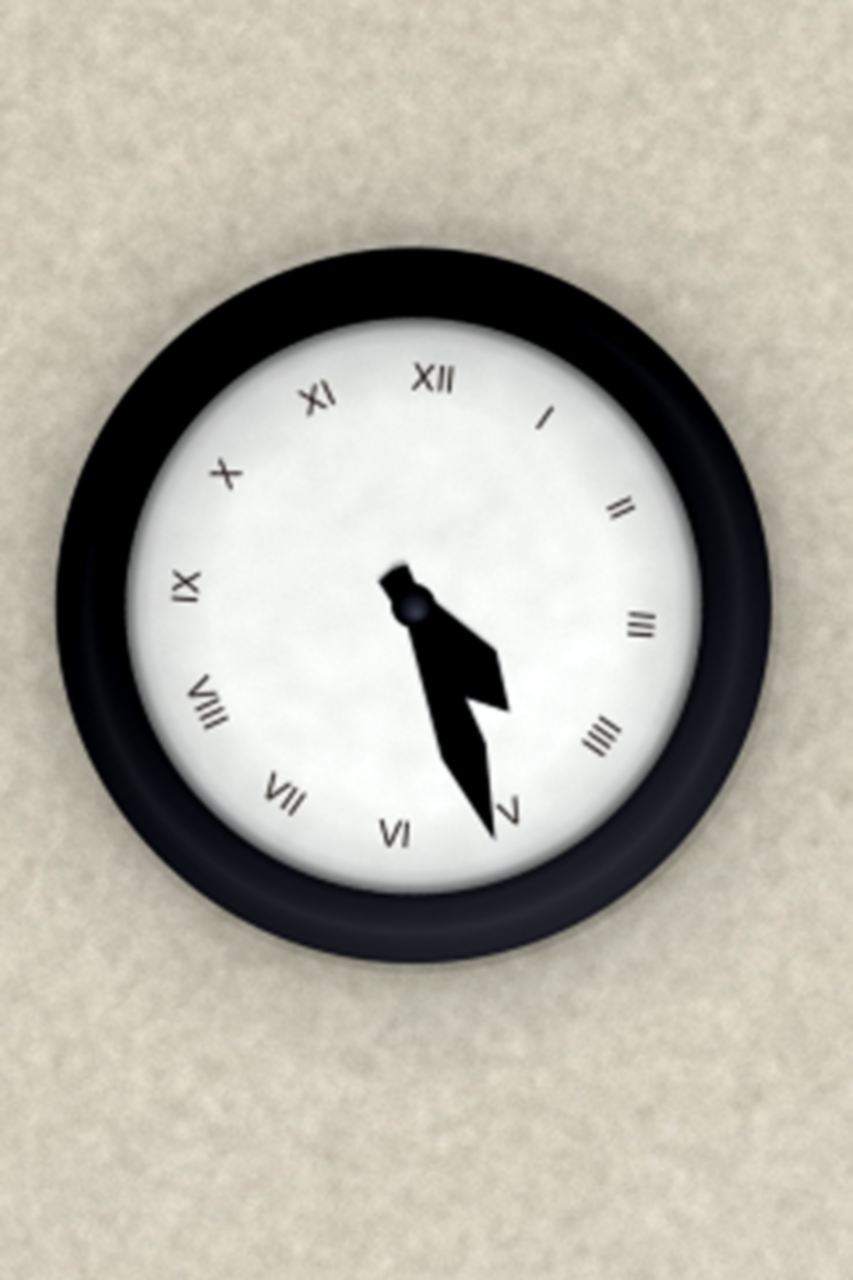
4h26
